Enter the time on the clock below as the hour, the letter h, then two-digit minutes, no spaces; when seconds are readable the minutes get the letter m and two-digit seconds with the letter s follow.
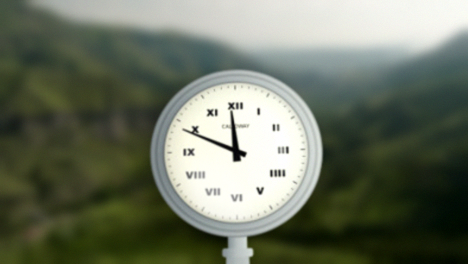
11h49
